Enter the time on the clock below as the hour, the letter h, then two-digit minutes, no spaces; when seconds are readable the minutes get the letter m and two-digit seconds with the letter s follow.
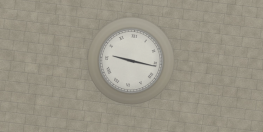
9h16
